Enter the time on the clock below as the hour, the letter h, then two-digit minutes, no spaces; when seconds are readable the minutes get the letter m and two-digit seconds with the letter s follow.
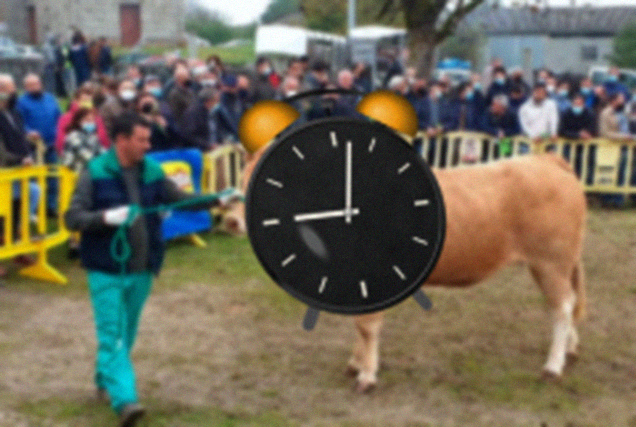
9h02
